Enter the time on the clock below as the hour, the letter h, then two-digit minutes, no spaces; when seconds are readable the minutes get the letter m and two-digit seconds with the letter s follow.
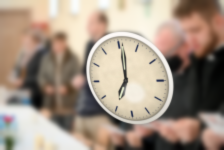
7h01
